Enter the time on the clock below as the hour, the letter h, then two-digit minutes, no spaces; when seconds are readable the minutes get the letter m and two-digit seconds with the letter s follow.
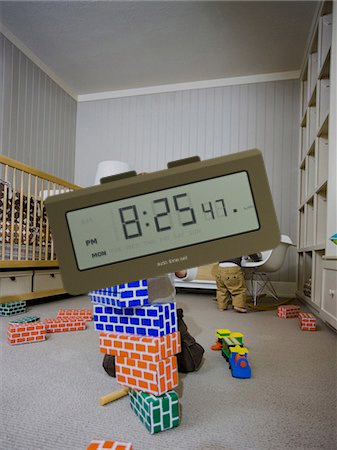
8h25m47s
